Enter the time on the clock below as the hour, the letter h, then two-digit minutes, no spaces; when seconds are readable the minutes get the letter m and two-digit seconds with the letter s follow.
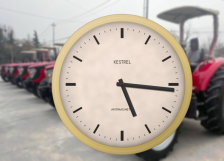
5h16
